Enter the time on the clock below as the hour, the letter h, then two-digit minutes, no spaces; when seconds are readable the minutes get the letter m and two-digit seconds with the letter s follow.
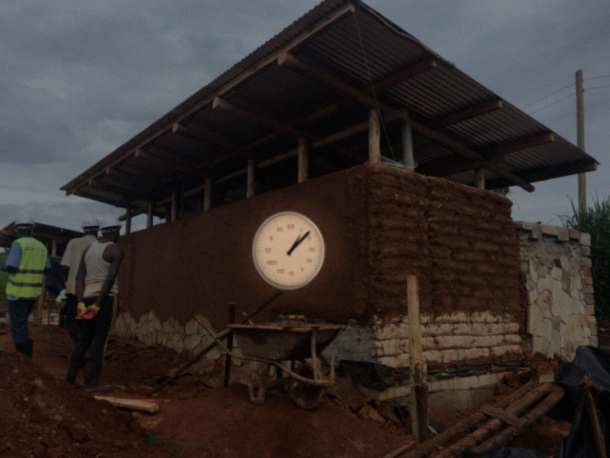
1h08
